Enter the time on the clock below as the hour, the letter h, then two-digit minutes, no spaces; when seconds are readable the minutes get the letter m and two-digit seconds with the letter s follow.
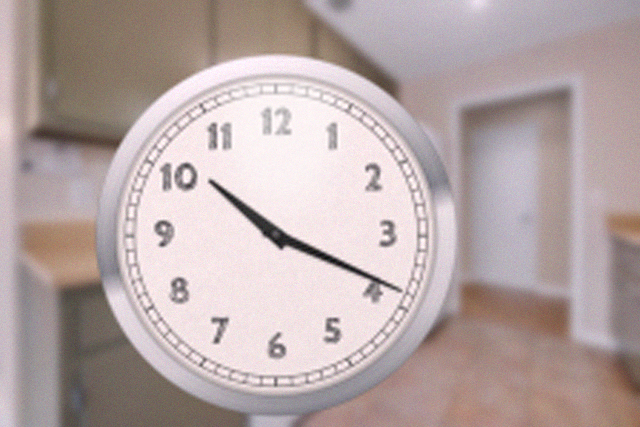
10h19
